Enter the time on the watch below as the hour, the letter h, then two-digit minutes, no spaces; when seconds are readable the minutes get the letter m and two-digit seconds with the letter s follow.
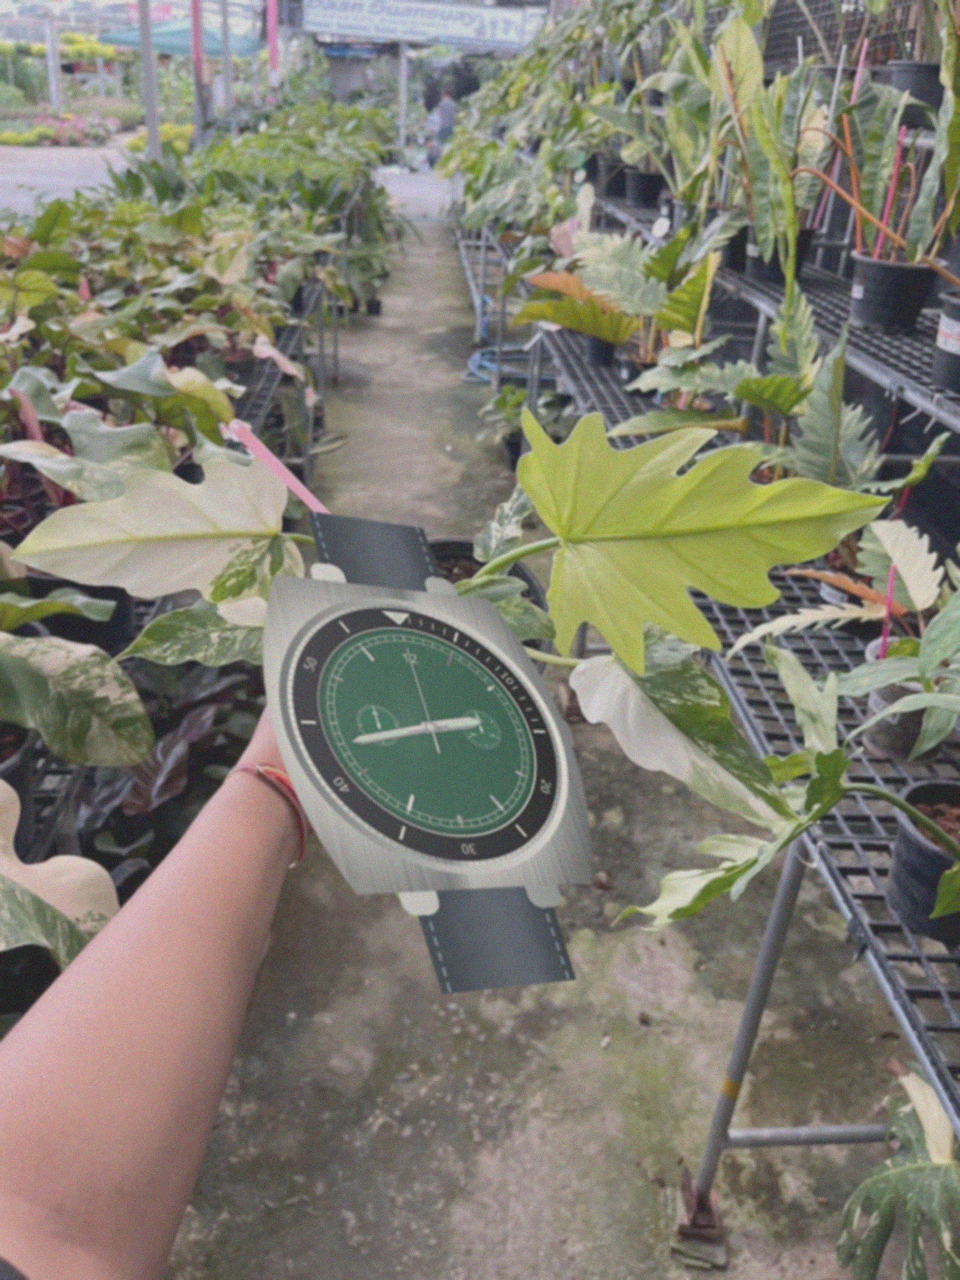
2h43
